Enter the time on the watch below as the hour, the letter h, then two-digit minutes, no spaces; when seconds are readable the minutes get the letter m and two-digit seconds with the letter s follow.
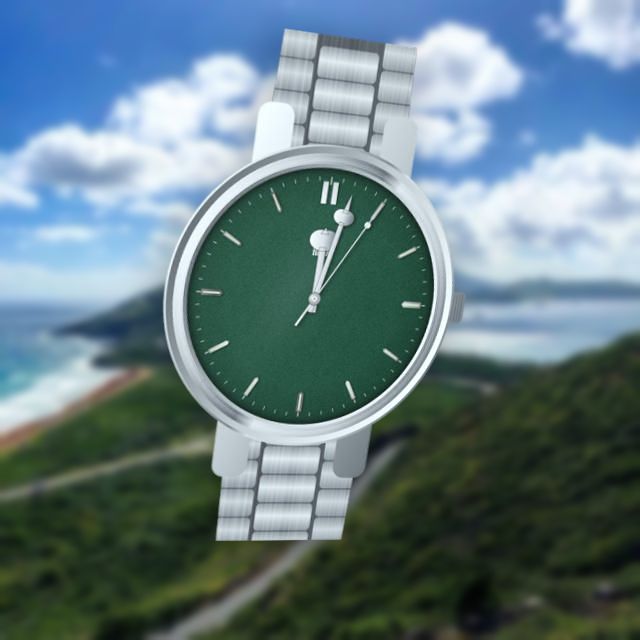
12h02m05s
